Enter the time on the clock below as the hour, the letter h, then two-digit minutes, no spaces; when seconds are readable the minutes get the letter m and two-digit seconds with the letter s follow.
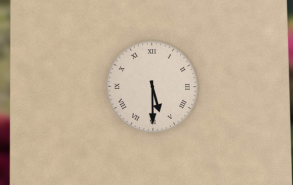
5h30
